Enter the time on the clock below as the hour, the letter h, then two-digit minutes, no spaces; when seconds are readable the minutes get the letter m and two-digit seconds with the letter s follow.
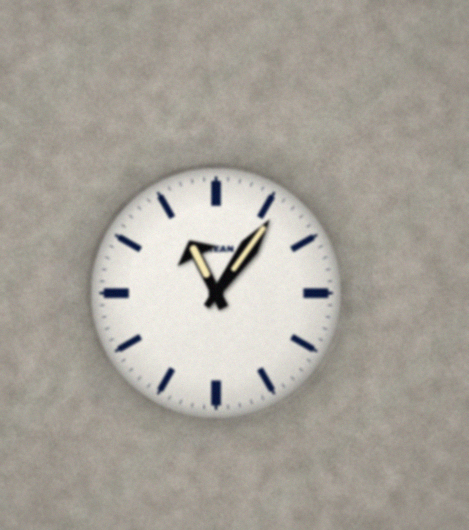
11h06
